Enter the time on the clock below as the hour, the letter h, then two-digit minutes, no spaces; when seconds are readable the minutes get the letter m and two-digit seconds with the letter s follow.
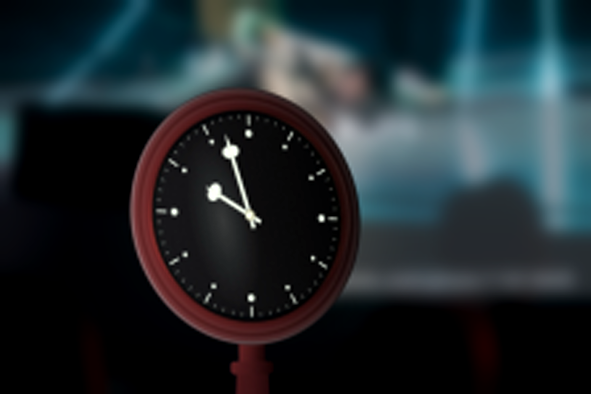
9h57
